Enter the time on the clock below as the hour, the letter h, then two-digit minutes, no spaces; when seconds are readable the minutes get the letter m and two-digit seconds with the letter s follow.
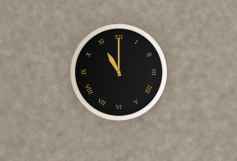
11h00
